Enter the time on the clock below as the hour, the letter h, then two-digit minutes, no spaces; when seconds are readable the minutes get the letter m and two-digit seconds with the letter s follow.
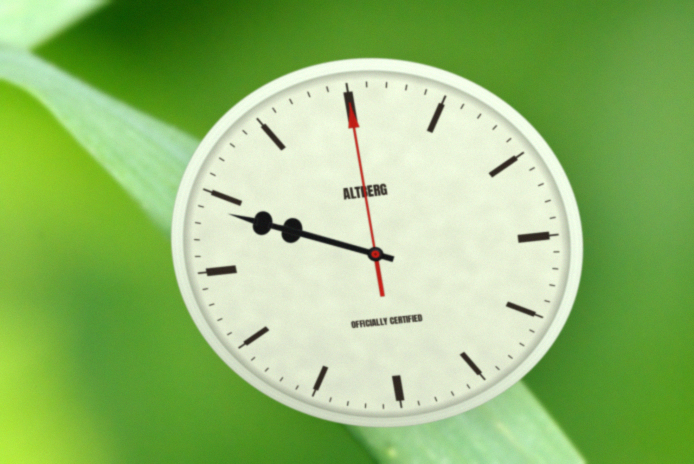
9h49m00s
